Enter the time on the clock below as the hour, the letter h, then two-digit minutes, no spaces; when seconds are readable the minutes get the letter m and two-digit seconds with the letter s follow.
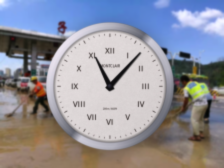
11h07
